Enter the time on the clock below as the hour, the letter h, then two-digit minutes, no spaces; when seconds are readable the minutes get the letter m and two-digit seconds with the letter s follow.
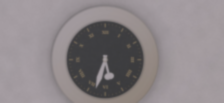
5h33
